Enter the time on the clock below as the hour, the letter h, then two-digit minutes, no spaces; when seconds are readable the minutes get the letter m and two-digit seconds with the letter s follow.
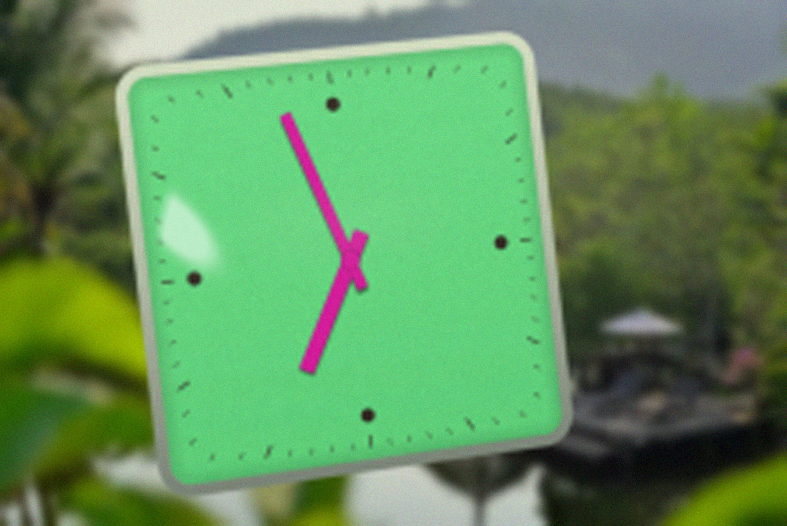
6h57
